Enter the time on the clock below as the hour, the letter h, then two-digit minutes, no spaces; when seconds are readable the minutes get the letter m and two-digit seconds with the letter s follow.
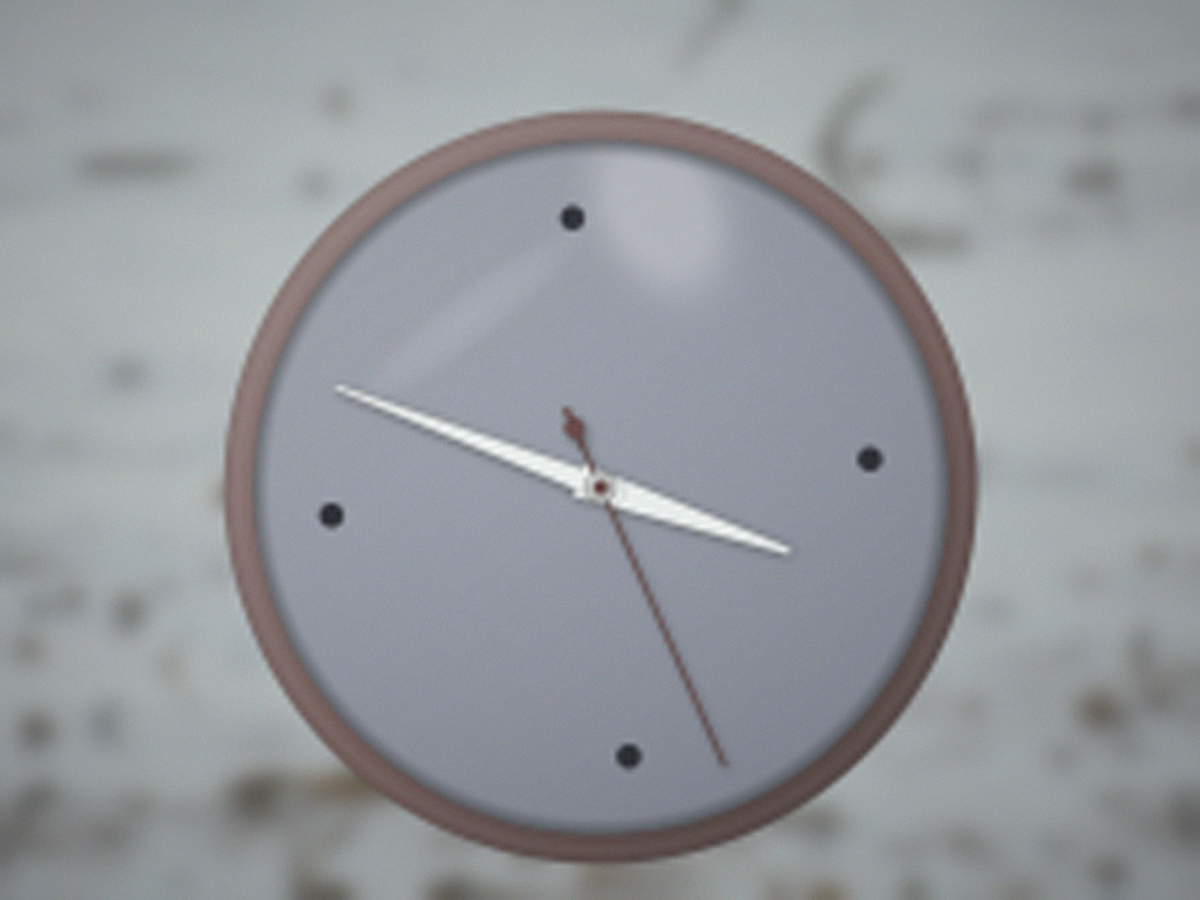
3h49m27s
